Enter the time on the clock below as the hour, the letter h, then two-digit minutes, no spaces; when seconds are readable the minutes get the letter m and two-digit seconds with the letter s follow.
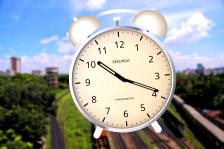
10h19
